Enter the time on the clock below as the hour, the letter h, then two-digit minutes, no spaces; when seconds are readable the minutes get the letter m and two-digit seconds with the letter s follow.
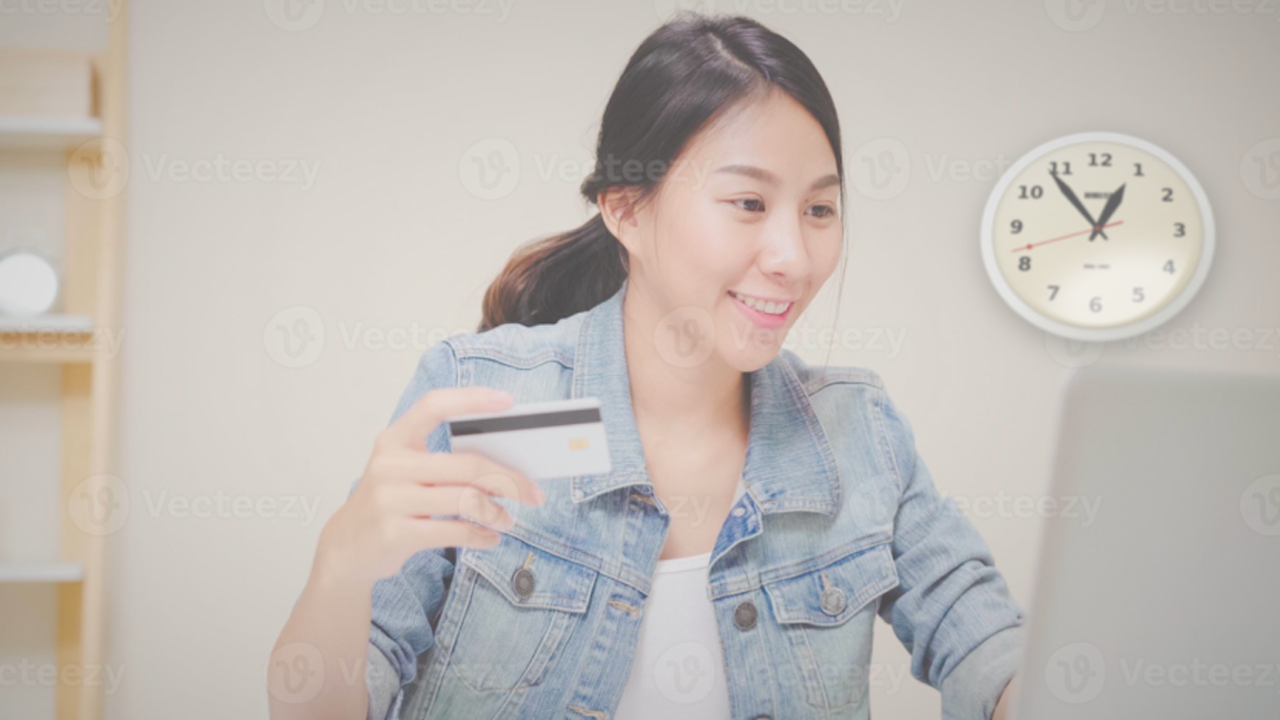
12h53m42s
